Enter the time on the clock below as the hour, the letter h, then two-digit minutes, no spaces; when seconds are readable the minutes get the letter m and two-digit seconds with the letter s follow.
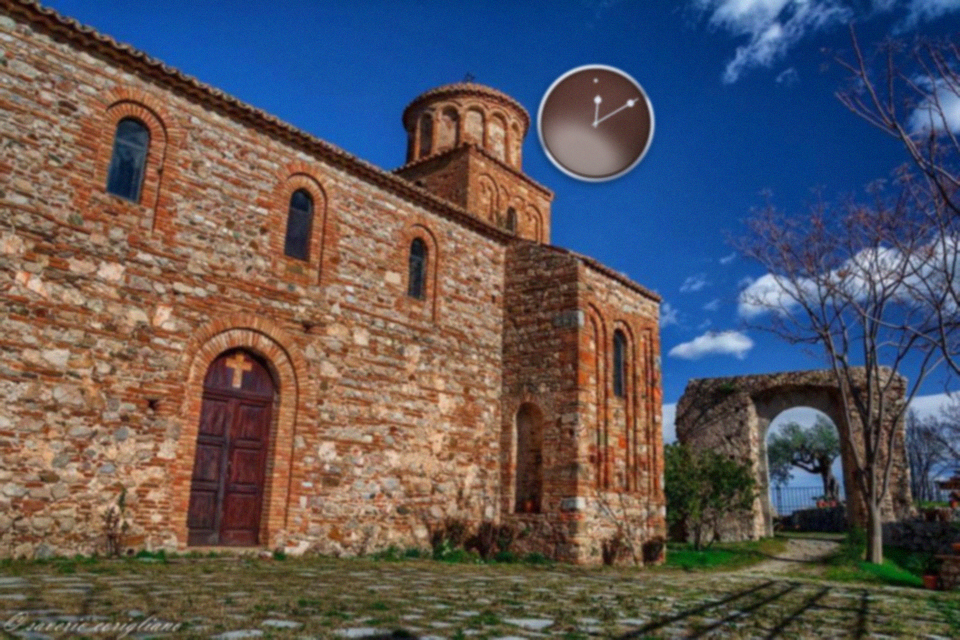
12h10
